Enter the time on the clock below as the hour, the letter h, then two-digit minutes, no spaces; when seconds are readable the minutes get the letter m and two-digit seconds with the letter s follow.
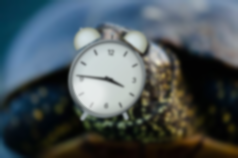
3h46
